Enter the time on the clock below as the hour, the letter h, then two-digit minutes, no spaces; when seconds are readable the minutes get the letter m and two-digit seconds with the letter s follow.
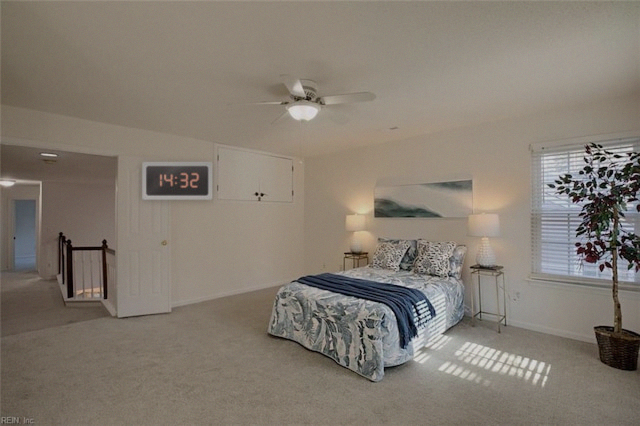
14h32
